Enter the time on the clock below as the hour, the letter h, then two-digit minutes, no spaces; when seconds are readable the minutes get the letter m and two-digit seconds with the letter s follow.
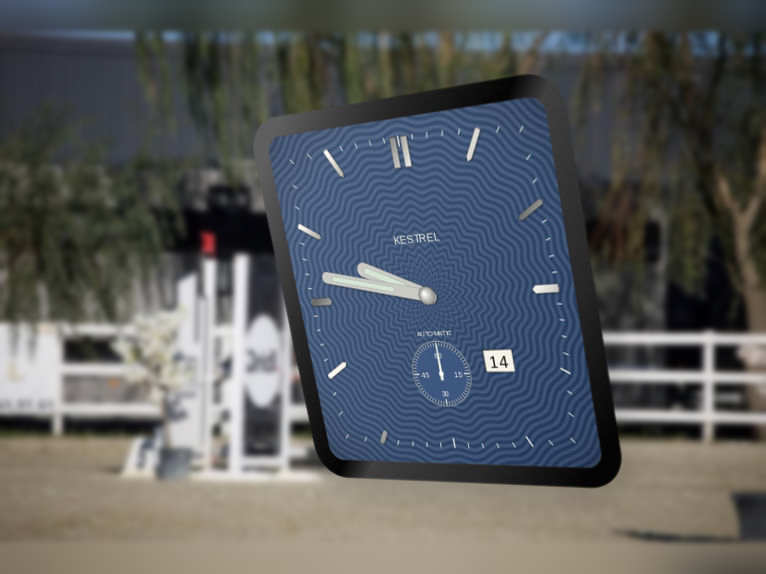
9h47
